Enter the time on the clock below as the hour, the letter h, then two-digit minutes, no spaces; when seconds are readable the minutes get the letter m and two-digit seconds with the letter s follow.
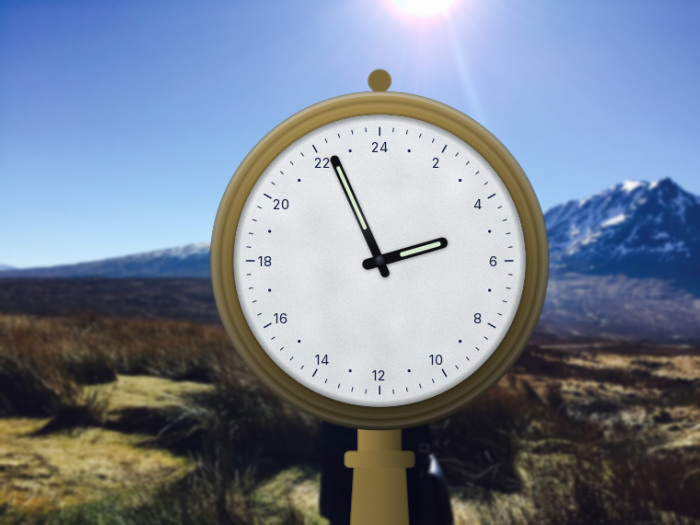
4h56
